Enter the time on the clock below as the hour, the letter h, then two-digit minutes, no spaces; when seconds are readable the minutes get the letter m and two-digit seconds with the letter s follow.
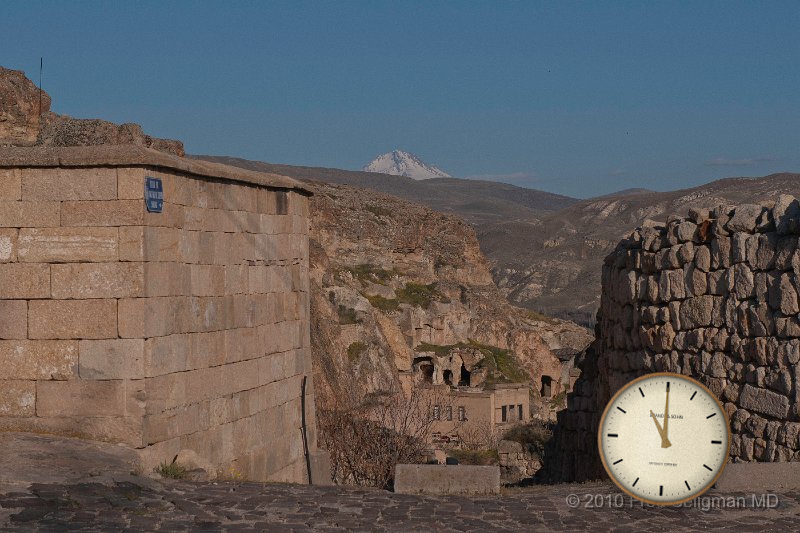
11h00
